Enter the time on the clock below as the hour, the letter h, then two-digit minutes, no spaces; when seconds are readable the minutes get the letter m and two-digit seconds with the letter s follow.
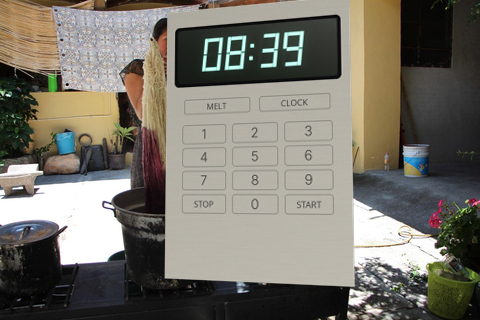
8h39
